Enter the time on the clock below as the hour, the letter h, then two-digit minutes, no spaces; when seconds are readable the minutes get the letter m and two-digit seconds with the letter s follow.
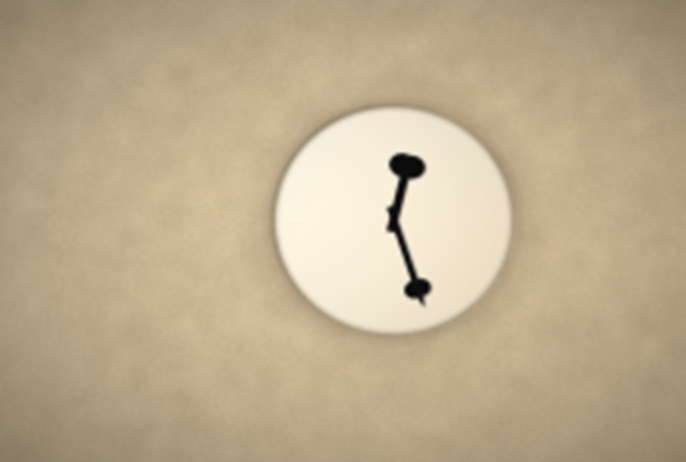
12h27
